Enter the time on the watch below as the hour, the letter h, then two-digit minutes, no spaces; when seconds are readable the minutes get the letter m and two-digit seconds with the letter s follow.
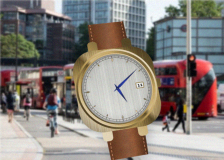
5h09
